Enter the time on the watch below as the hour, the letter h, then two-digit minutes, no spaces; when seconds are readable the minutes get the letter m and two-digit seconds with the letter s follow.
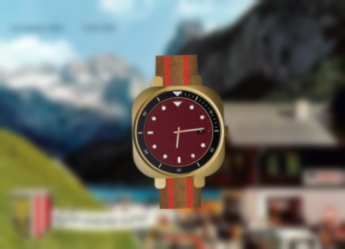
6h14
